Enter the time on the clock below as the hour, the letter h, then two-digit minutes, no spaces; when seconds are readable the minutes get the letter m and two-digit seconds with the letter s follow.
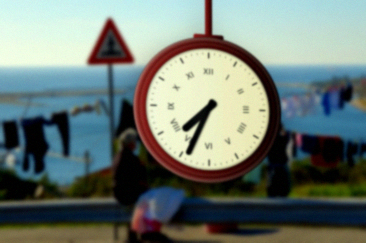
7h34
